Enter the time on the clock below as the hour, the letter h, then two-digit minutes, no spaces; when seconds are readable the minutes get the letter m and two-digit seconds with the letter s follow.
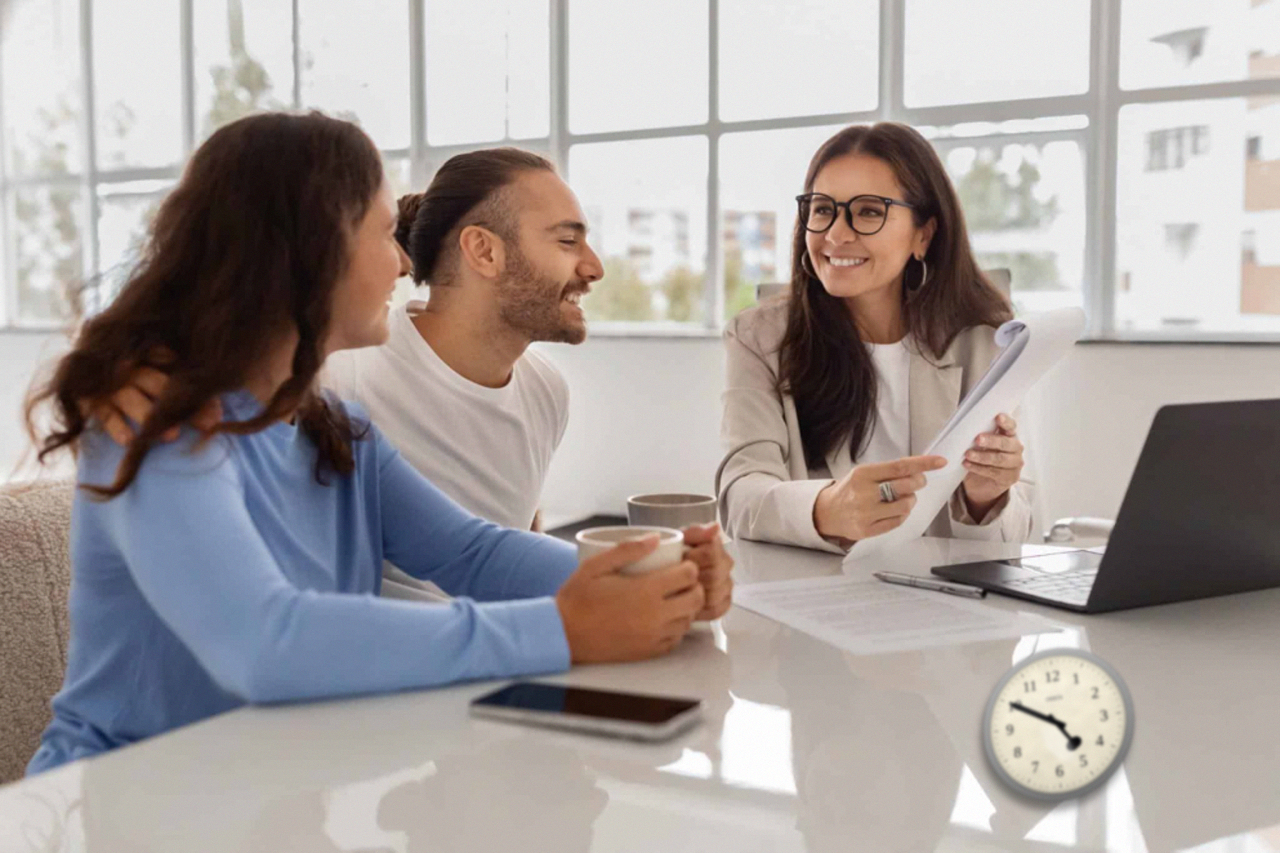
4h50
